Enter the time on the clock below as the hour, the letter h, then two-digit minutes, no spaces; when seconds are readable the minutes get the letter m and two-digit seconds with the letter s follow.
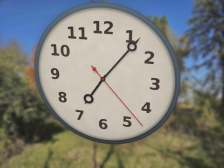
7h06m23s
